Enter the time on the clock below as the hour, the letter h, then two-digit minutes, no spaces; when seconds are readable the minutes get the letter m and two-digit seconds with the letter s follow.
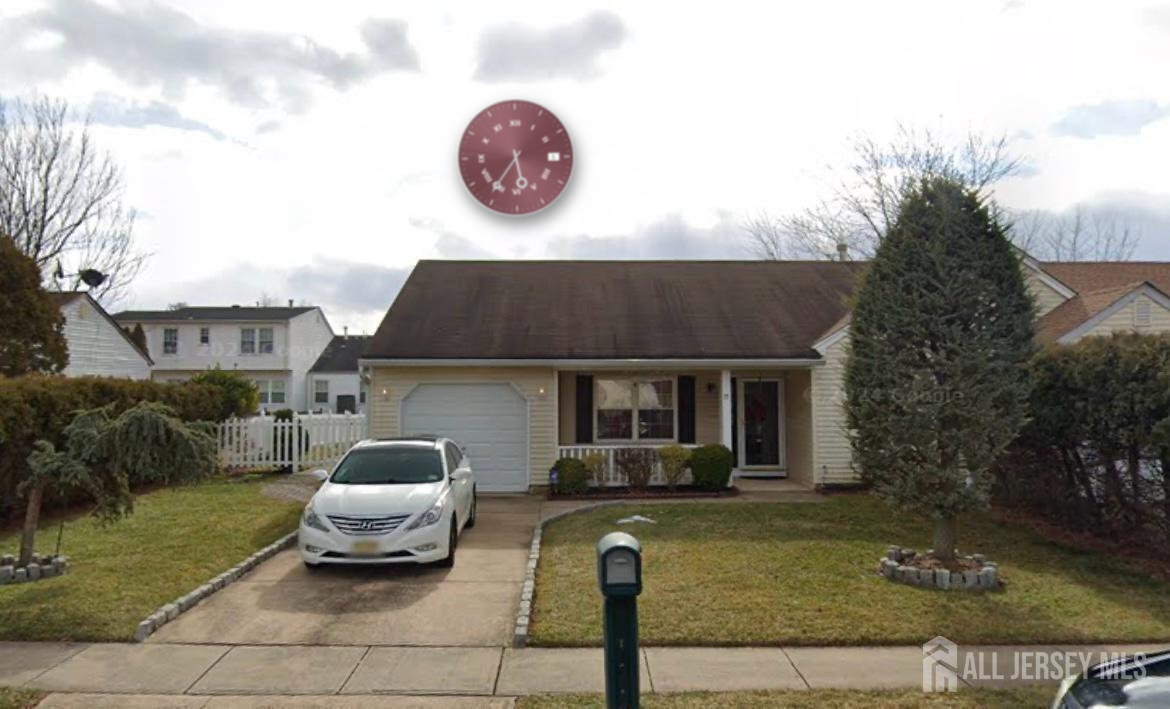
5h36
